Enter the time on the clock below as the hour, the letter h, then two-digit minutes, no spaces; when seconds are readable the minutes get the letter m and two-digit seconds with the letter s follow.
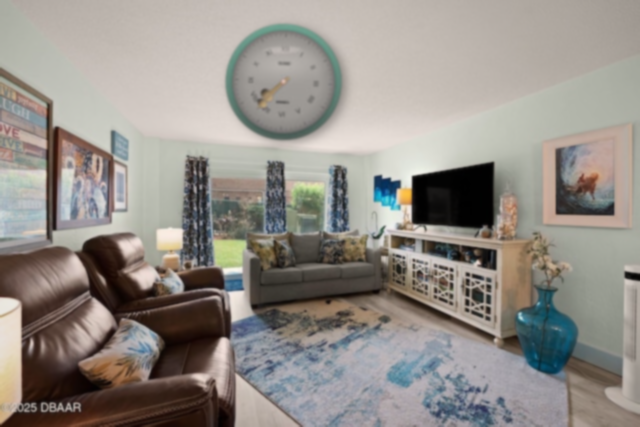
7h37
